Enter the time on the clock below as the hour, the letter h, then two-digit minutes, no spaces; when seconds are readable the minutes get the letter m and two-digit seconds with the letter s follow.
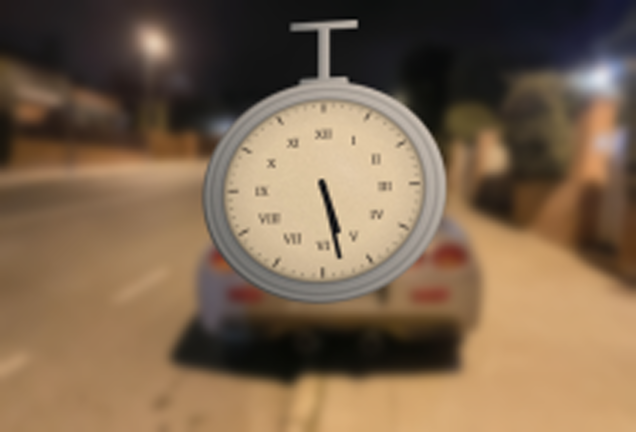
5h28
